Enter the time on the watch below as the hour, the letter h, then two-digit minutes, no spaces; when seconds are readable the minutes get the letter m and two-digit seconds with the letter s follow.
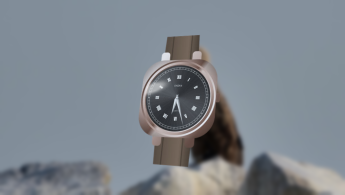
6h27
